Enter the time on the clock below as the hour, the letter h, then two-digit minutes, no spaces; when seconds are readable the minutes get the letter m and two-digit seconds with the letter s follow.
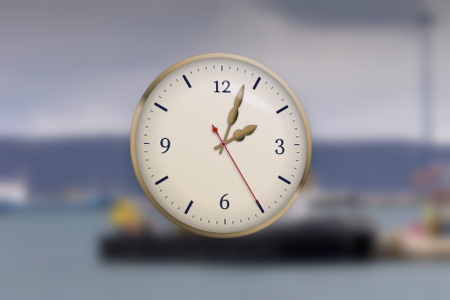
2h03m25s
